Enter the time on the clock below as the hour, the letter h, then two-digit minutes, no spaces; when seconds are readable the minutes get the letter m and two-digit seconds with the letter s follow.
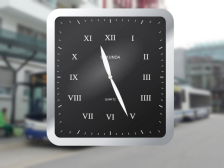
11h26
